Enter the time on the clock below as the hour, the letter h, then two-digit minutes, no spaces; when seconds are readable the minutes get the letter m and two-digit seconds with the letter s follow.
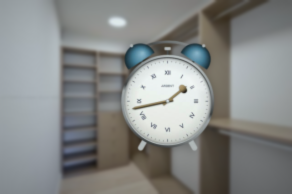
1h43
